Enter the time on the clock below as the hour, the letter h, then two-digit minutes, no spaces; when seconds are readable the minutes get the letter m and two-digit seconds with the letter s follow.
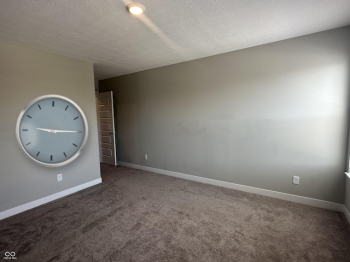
9h15
